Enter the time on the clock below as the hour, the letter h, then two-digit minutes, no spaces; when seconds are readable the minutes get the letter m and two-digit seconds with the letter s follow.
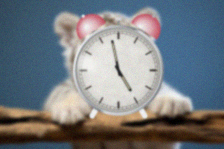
4h58
